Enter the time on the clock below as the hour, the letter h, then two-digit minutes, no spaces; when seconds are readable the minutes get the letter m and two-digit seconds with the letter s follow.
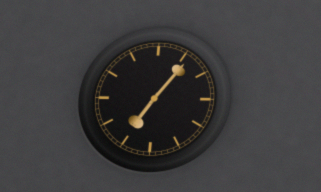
7h06
